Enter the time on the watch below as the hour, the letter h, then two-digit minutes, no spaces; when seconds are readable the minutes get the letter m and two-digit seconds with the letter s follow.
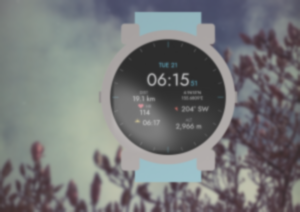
6h15
